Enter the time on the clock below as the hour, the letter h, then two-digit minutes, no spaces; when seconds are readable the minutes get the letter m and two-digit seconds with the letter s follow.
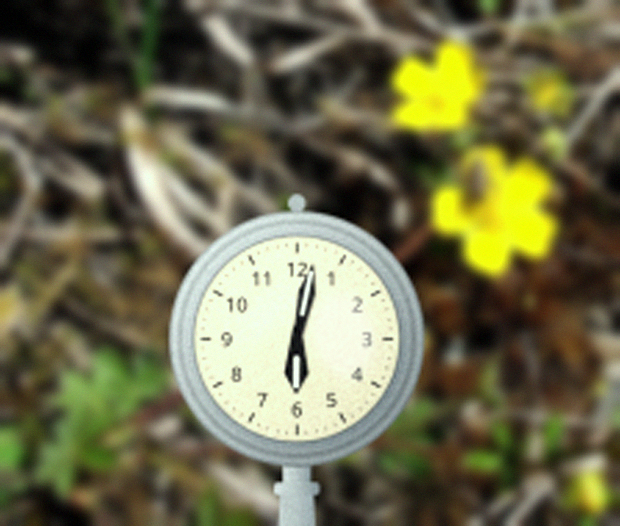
6h02
